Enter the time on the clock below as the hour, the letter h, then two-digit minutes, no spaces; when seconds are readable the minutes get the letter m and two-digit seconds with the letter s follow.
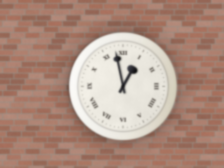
12h58
